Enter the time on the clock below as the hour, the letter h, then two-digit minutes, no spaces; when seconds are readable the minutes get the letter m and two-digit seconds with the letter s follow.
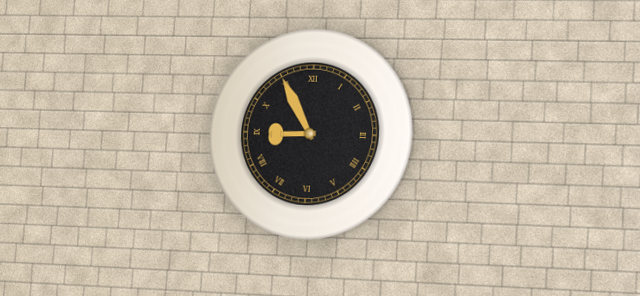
8h55
